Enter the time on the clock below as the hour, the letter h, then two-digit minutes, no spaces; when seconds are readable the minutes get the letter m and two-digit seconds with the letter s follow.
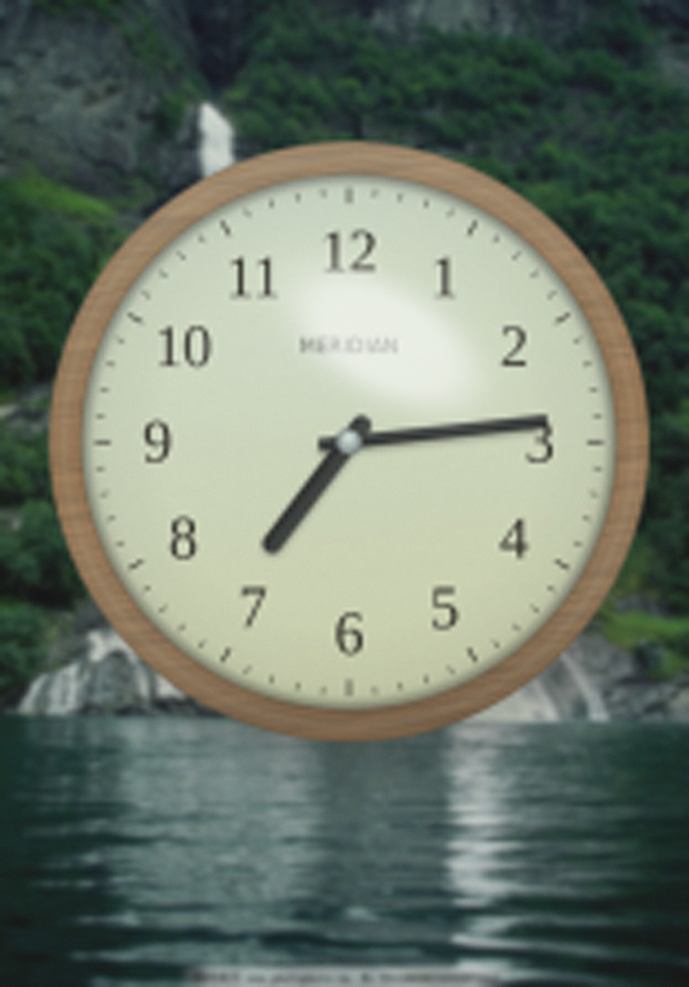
7h14
